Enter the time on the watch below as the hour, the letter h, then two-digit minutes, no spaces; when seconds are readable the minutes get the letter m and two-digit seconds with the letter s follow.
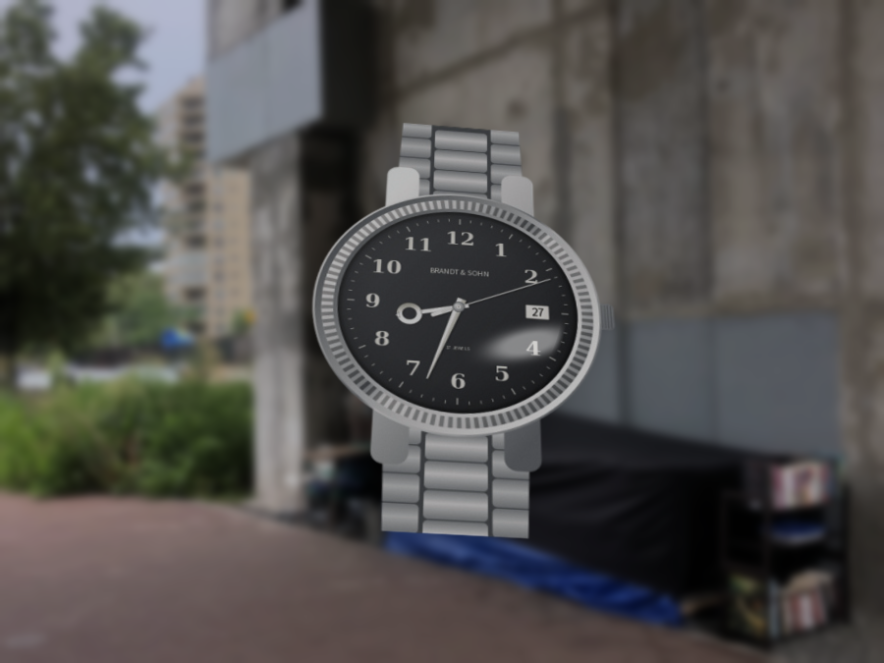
8h33m11s
